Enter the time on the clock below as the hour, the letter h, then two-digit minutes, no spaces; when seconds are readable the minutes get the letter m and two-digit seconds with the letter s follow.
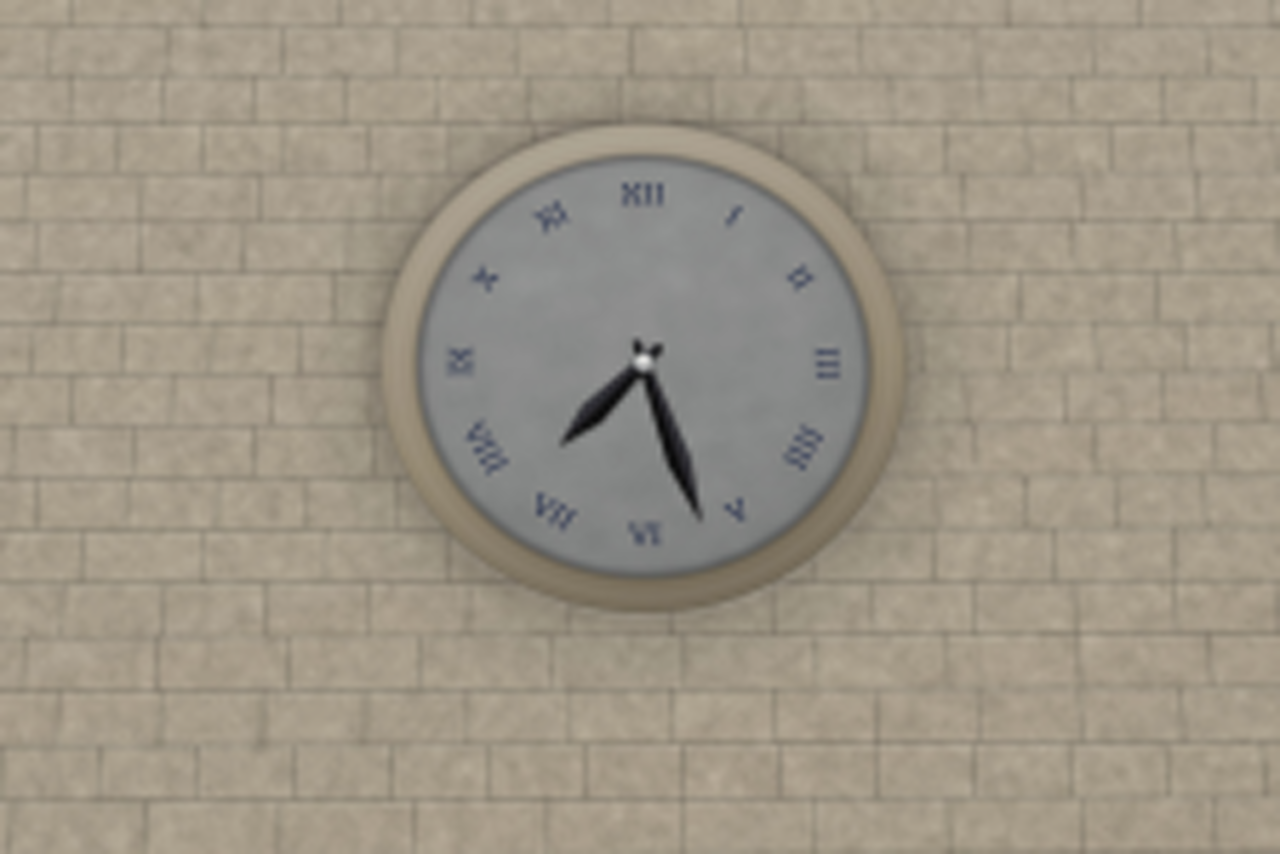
7h27
